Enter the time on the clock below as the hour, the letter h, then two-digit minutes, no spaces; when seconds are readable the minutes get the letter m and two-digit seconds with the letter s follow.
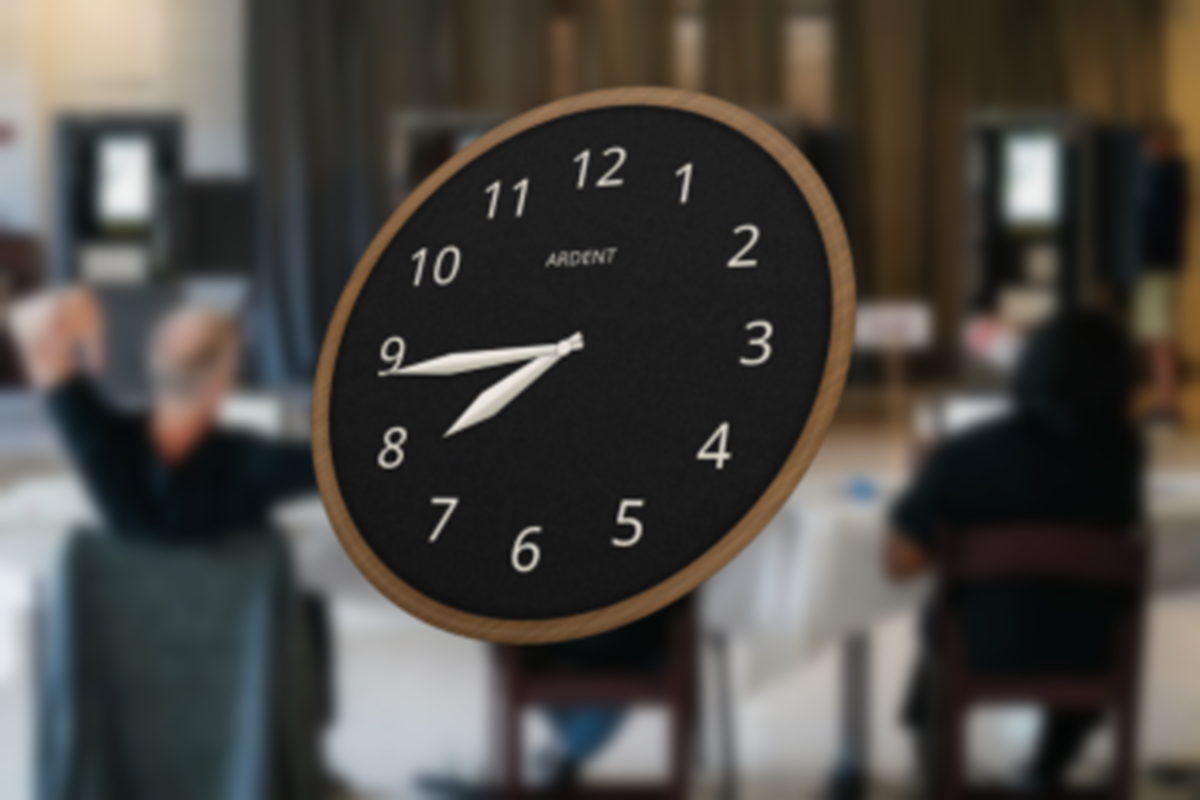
7h44
